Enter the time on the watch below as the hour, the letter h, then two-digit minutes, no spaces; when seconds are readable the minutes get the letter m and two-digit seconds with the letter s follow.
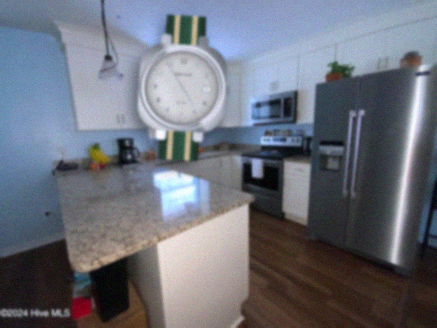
4h54
